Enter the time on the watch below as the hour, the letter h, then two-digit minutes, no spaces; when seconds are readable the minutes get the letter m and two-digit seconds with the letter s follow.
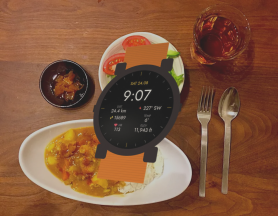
9h07
